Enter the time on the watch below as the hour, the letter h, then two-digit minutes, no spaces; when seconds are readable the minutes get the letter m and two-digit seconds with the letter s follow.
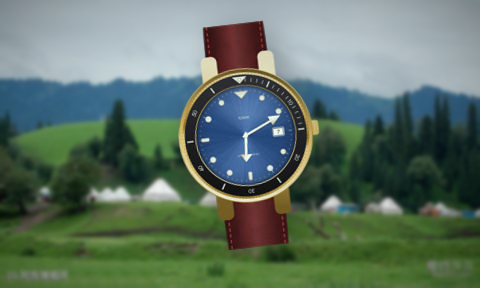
6h11
